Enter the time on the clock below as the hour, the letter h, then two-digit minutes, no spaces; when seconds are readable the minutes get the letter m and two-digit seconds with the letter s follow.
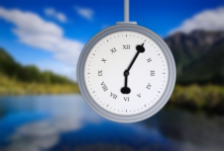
6h05
